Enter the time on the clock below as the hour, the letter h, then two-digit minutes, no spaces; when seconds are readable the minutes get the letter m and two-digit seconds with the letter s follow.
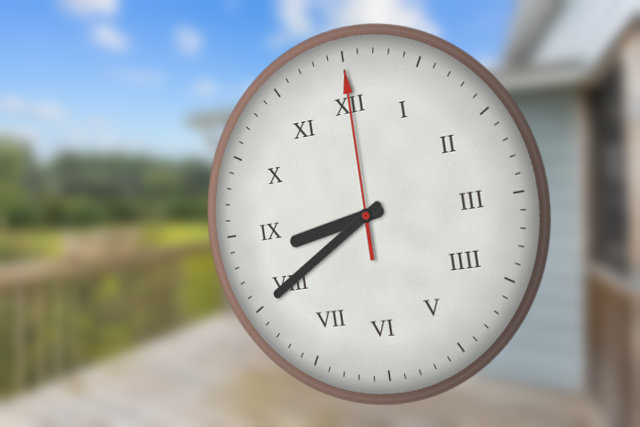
8h40m00s
